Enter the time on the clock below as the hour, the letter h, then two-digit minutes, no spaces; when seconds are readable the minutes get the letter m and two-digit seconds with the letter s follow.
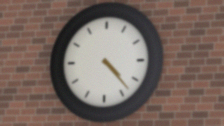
4h23
